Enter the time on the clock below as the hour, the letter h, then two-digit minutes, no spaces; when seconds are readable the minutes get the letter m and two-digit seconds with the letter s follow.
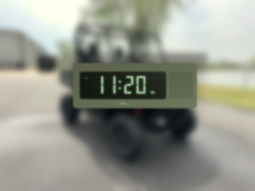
11h20
